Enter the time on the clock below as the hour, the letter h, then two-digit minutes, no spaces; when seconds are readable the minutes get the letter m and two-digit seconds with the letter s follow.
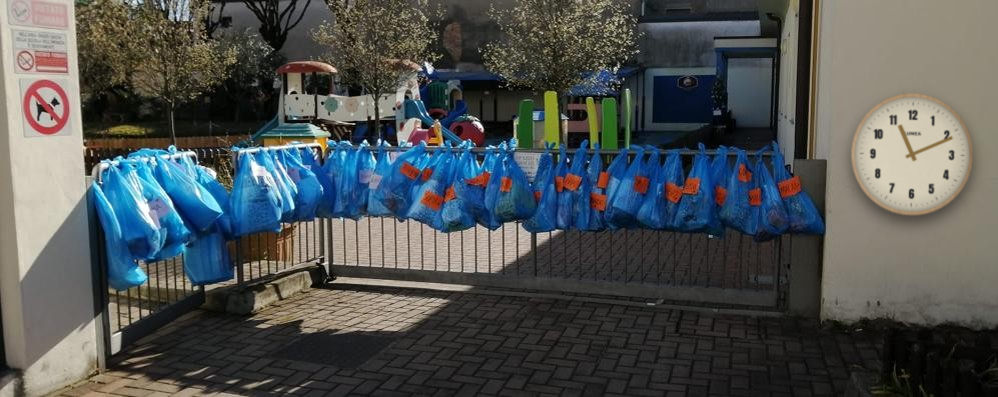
11h11
